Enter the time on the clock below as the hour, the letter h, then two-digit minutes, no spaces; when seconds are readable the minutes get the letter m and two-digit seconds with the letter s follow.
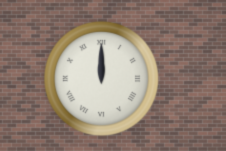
12h00
